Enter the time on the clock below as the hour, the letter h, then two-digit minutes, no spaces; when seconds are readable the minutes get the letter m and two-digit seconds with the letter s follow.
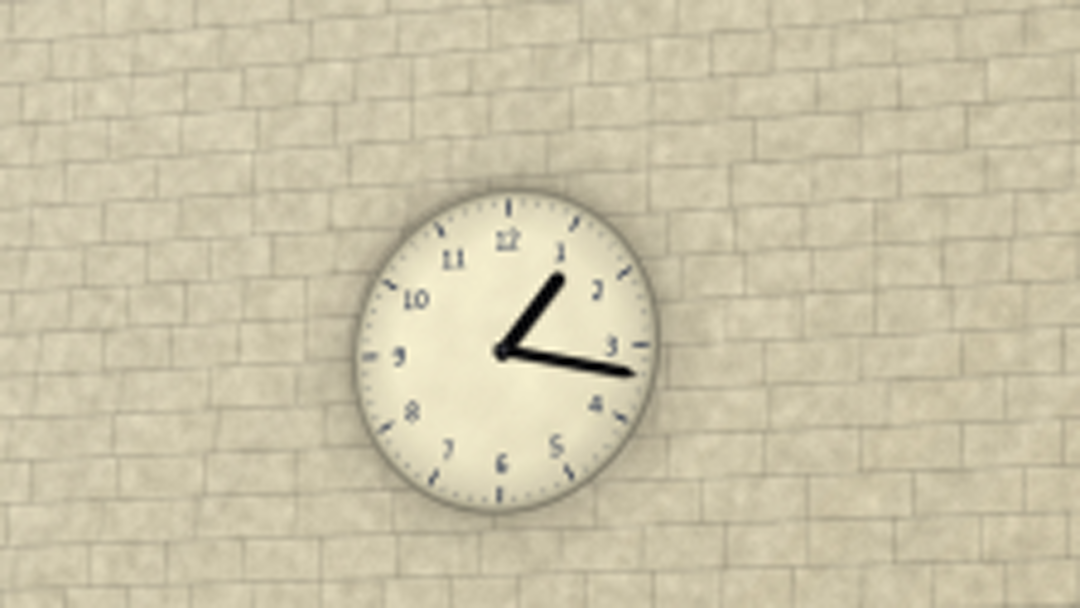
1h17
